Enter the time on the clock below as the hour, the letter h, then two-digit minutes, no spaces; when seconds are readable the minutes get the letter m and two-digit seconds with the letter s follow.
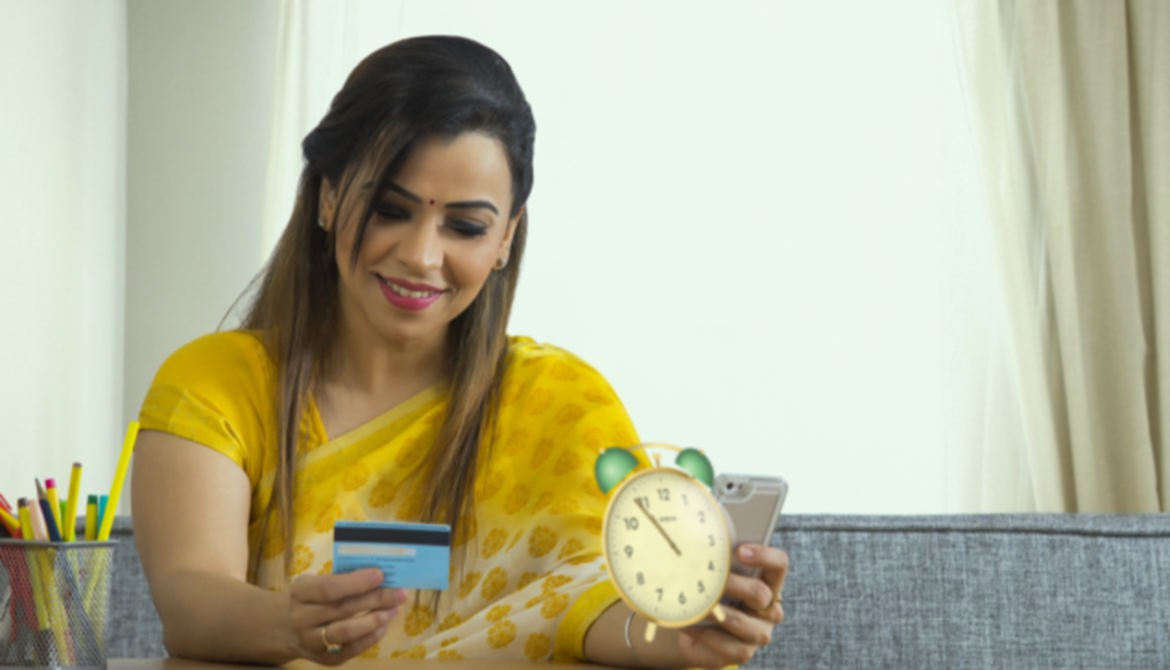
10h54
